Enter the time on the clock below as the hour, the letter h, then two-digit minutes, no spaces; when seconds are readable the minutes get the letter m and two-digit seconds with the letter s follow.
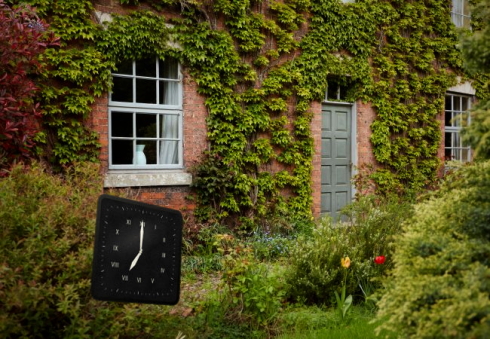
7h00
